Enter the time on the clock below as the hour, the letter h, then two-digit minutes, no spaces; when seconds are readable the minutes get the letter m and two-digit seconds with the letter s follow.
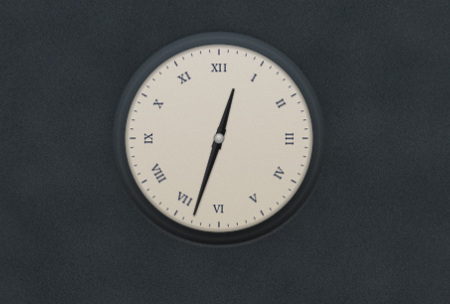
12h33
